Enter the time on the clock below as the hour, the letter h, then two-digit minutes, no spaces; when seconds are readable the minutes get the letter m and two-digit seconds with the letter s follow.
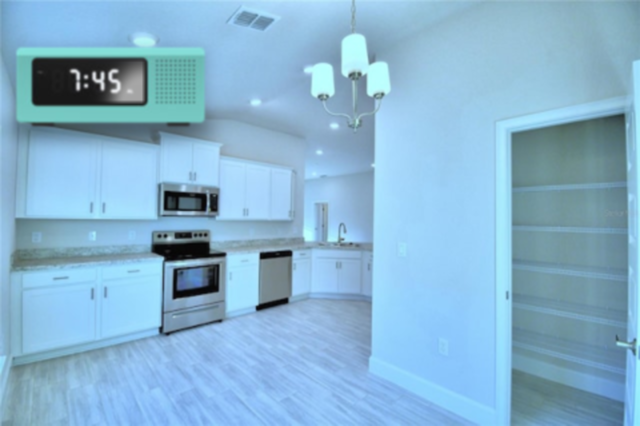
7h45
